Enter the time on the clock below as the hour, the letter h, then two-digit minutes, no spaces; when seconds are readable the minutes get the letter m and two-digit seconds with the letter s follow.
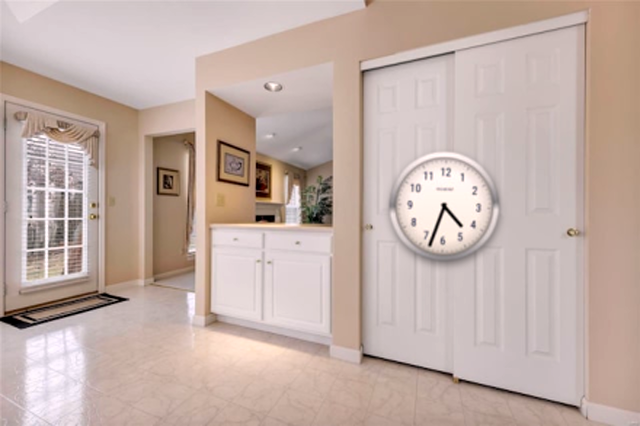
4h33
